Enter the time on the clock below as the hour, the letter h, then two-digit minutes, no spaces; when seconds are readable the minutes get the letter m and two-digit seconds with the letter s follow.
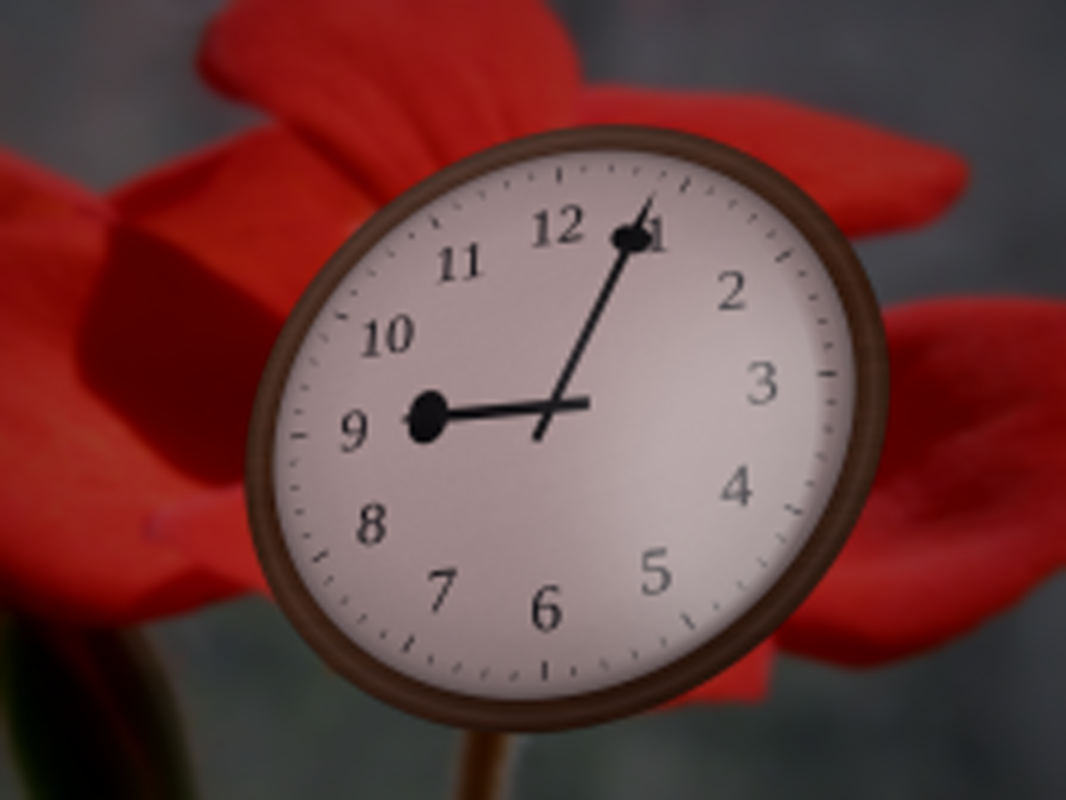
9h04
